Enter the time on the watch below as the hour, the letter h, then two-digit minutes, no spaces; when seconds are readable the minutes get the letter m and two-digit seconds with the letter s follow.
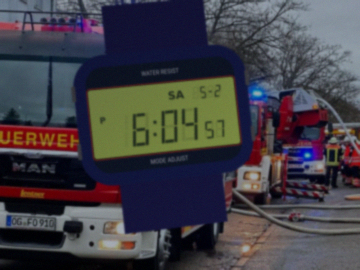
6h04m57s
